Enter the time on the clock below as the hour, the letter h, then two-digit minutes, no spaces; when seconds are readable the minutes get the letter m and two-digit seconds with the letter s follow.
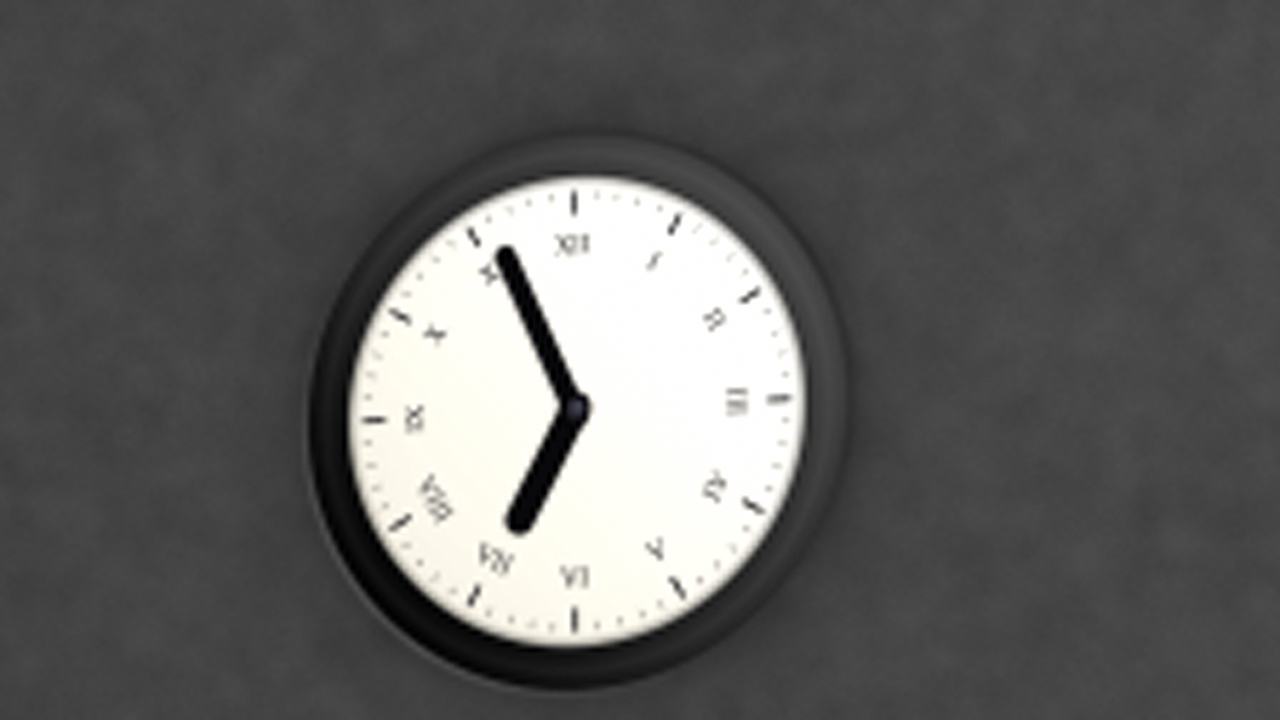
6h56
